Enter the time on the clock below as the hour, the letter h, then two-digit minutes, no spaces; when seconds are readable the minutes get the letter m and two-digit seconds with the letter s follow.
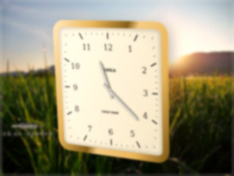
11h22
